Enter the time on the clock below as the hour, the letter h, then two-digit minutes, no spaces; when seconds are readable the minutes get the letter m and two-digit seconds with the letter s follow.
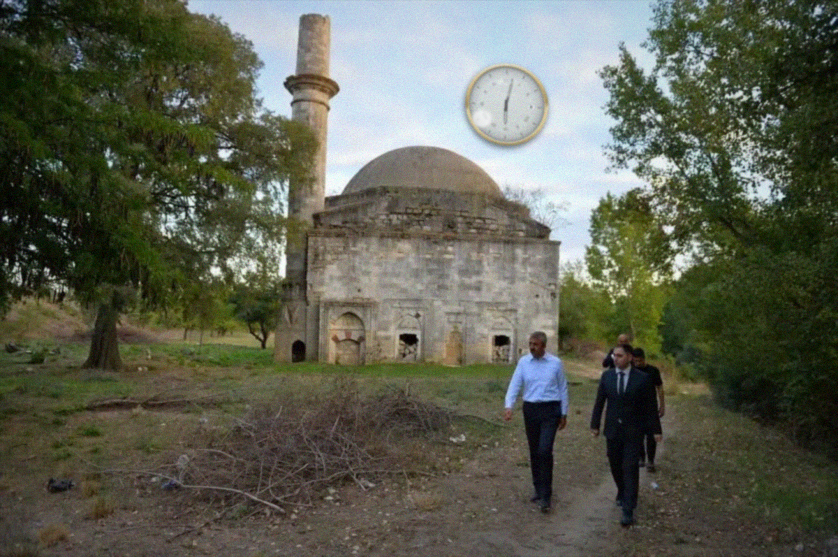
6h02
